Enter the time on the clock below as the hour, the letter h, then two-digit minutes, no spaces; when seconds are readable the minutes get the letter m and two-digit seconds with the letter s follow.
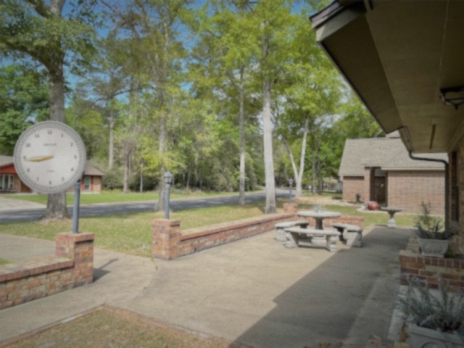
8h44
